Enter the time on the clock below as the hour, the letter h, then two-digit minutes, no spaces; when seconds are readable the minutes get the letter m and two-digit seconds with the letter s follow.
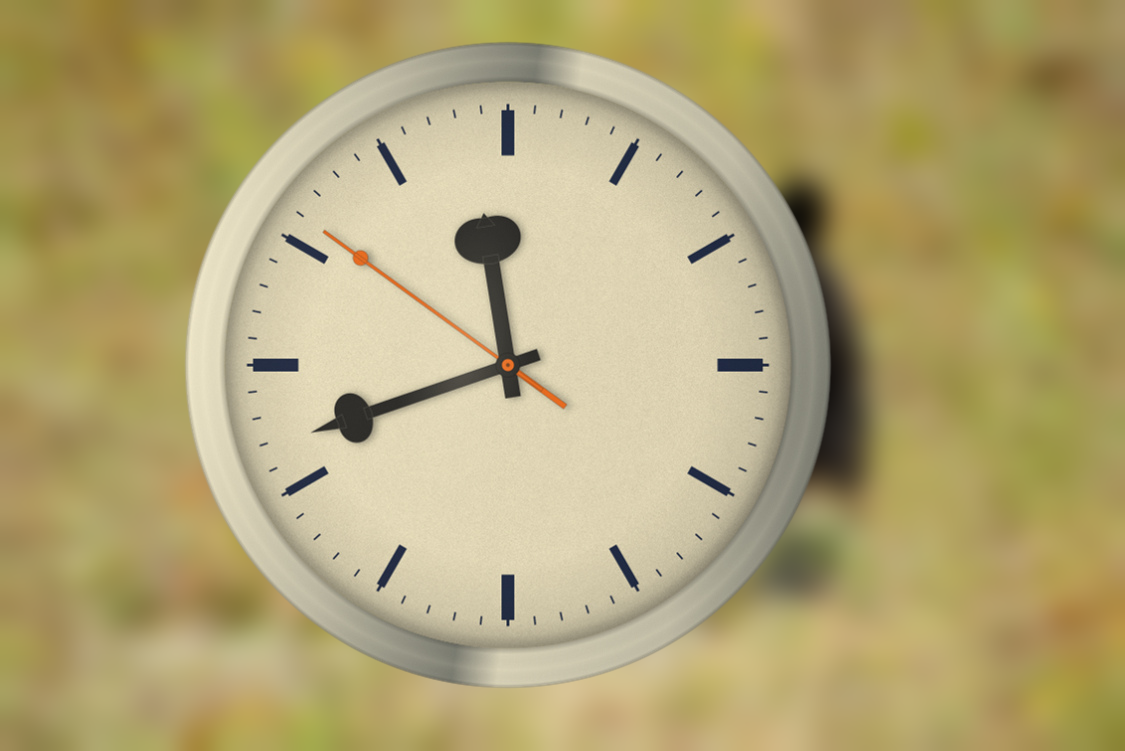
11h41m51s
